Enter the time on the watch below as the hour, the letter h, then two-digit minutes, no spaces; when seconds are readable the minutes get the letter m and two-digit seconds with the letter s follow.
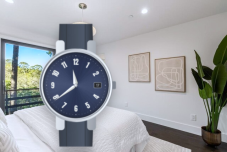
11h39
